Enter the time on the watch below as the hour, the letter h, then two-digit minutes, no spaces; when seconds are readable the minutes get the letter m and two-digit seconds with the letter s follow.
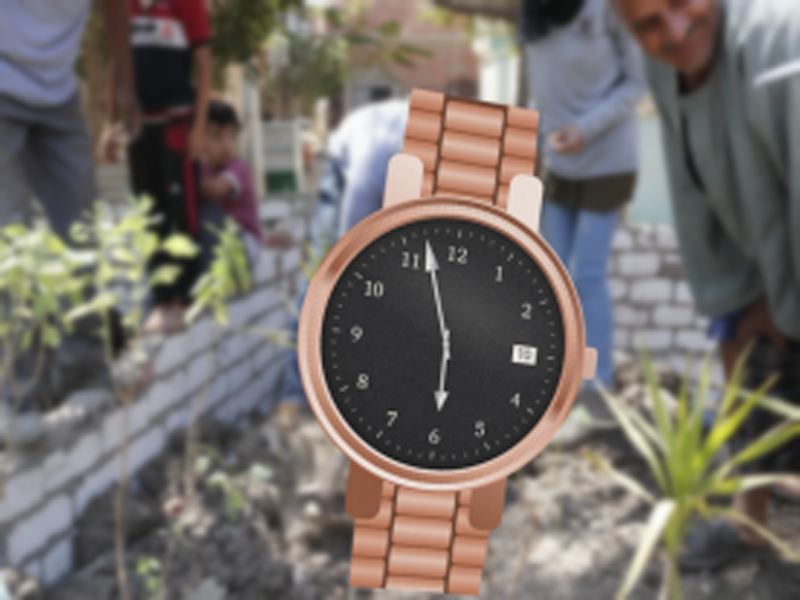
5h57
